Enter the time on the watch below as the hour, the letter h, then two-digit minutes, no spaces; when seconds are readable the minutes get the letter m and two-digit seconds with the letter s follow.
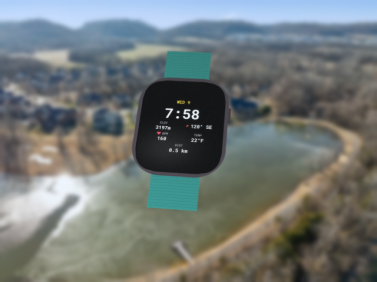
7h58
